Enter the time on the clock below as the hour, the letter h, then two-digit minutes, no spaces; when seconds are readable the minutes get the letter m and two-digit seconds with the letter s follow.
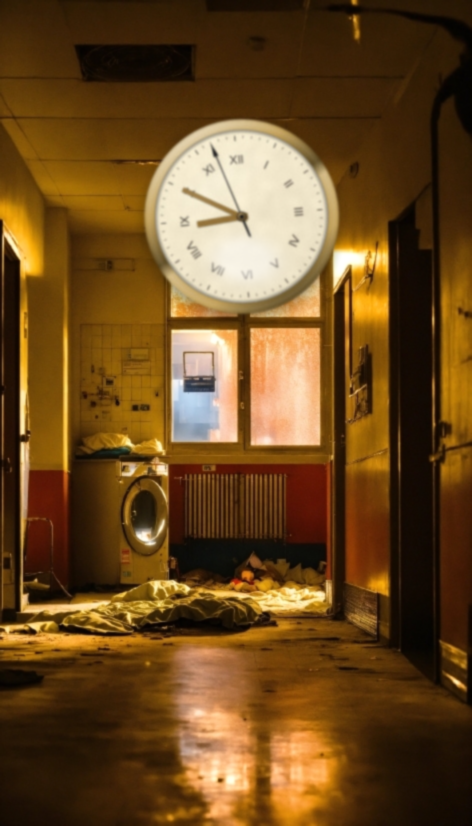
8h49m57s
